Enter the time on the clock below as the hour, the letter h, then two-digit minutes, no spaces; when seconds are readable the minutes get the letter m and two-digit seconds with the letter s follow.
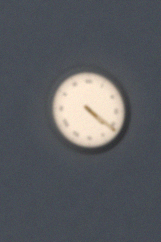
4h21
